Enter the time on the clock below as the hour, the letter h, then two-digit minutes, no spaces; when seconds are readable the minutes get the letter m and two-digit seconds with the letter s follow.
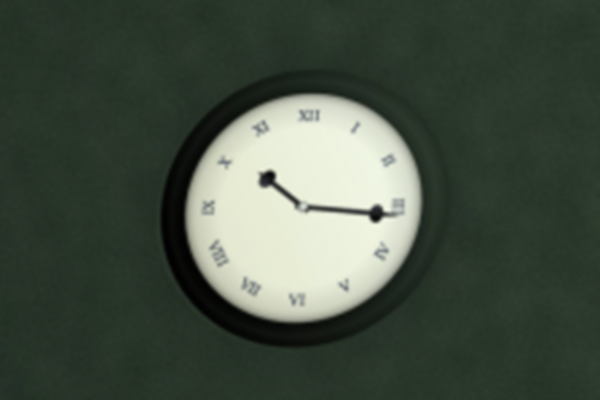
10h16
